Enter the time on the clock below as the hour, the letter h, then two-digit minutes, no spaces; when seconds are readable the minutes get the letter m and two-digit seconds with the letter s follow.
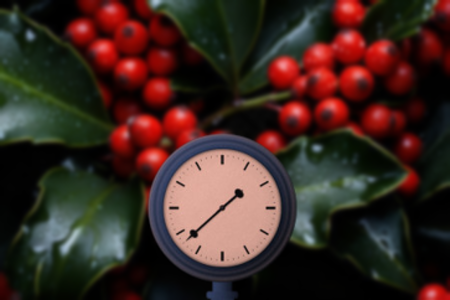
1h38
